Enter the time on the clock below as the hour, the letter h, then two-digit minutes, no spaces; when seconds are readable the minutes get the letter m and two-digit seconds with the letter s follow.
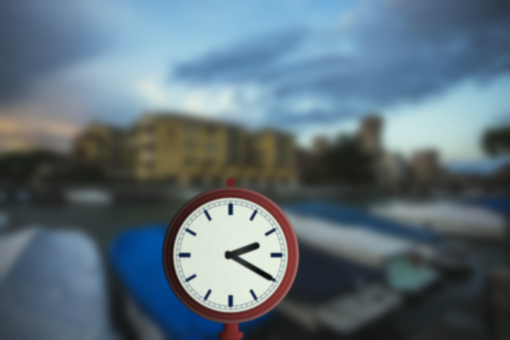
2h20
